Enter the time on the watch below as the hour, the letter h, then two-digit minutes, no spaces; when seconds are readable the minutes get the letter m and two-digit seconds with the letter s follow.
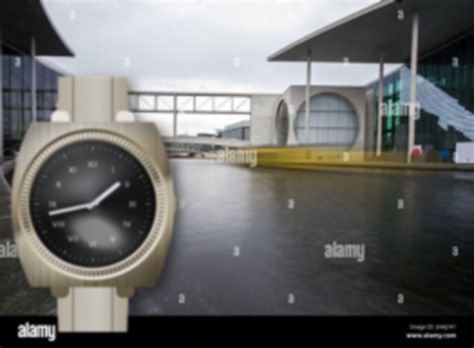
1h43
